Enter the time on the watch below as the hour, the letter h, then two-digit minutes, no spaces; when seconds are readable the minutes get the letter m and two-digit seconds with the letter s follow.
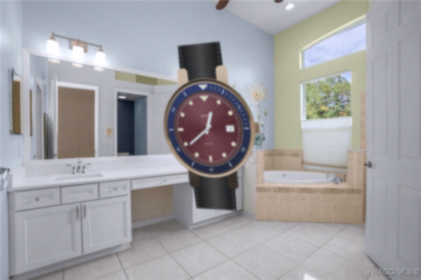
12h39
